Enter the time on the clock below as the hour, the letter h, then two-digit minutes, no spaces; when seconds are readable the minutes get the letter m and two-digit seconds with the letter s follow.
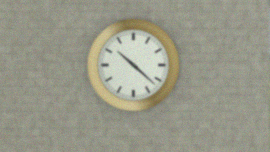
10h22
